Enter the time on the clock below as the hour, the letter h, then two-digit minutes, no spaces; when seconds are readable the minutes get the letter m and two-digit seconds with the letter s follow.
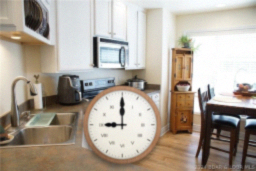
9h00
